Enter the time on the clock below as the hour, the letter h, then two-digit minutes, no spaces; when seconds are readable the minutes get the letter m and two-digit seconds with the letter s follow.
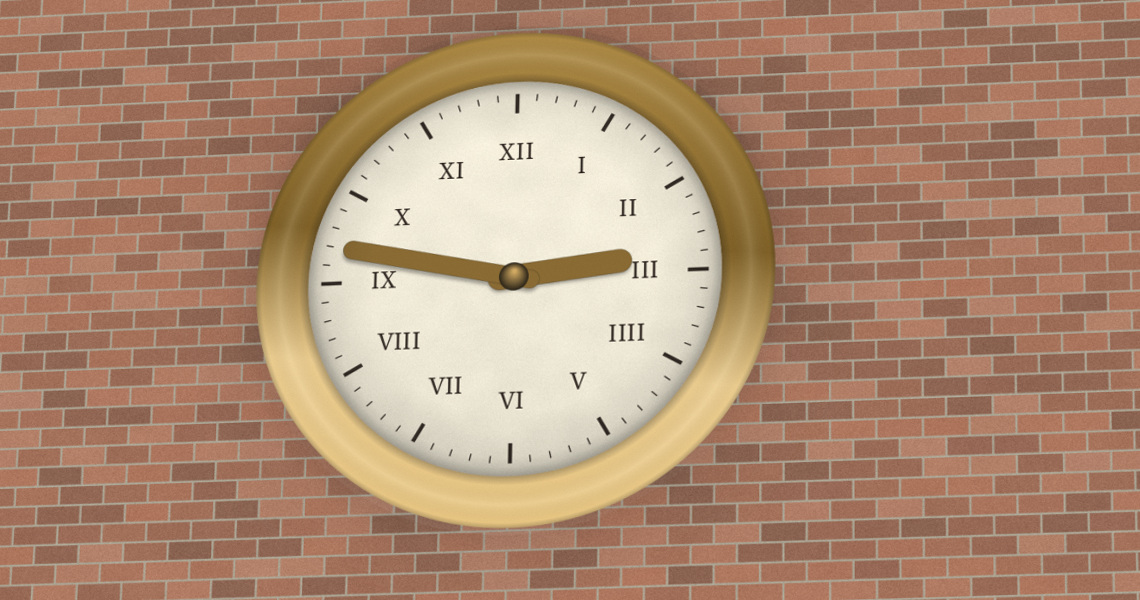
2h47
